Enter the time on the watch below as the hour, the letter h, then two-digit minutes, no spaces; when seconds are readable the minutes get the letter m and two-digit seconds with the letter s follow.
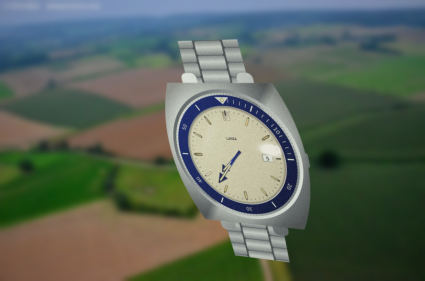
7h37
